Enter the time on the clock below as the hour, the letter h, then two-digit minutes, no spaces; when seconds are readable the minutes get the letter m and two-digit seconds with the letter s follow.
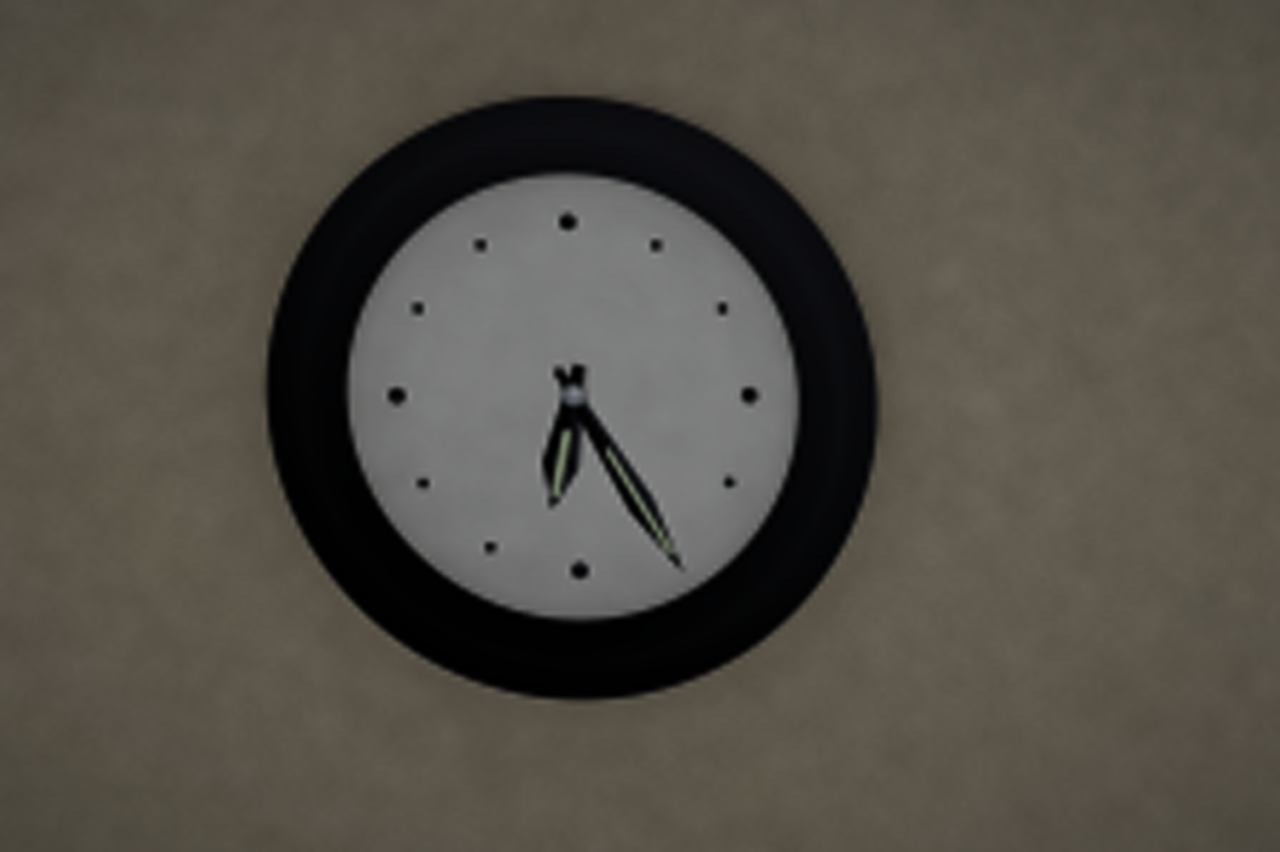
6h25
